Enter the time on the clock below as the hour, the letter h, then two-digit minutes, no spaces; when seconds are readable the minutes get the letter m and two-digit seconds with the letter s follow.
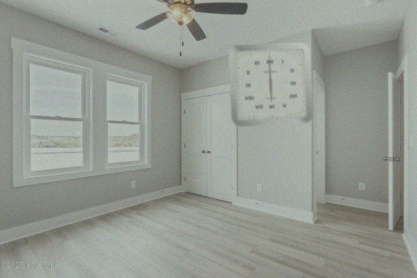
6h00
